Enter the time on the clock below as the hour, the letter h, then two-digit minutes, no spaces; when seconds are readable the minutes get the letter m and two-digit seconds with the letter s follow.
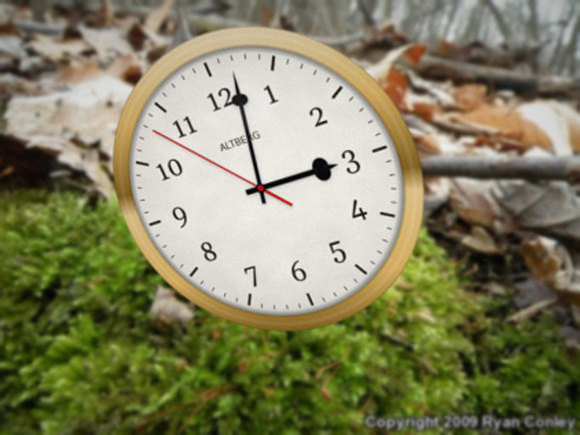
3h01m53s
